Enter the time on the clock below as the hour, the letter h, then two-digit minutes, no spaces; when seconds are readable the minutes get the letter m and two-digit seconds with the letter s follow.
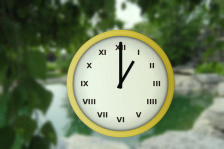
1h00
